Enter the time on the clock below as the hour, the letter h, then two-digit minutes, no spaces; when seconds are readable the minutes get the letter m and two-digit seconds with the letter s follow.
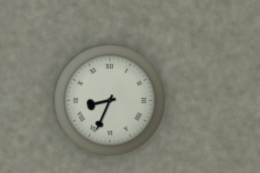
8h34
